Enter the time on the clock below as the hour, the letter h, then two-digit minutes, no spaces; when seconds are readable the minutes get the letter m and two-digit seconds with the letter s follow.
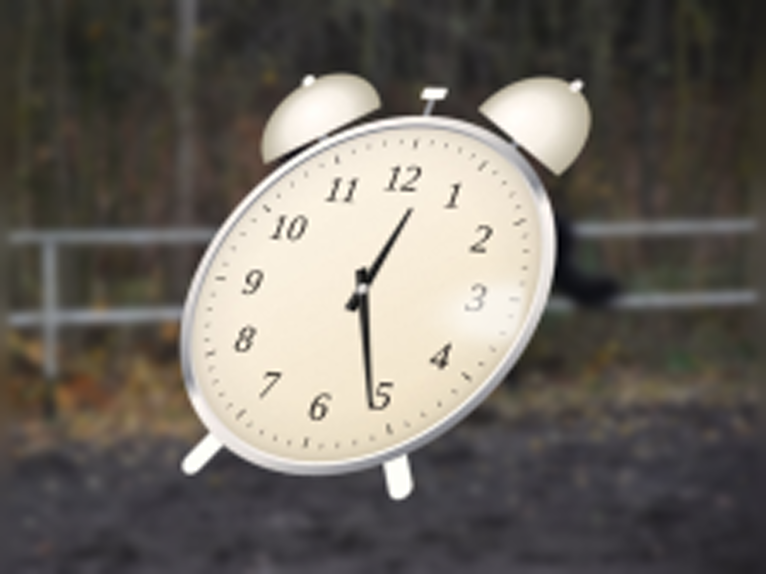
12h26
